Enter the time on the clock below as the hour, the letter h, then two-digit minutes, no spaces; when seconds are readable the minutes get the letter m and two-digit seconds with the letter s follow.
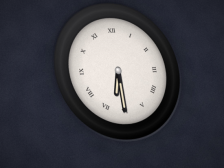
6h30
